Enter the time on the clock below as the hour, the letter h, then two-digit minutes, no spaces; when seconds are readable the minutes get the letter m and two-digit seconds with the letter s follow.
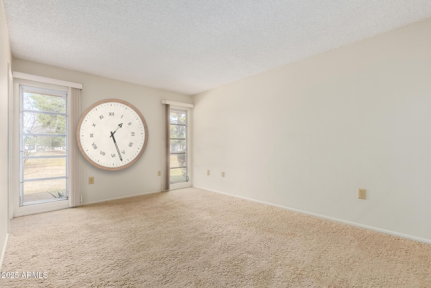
1h27
